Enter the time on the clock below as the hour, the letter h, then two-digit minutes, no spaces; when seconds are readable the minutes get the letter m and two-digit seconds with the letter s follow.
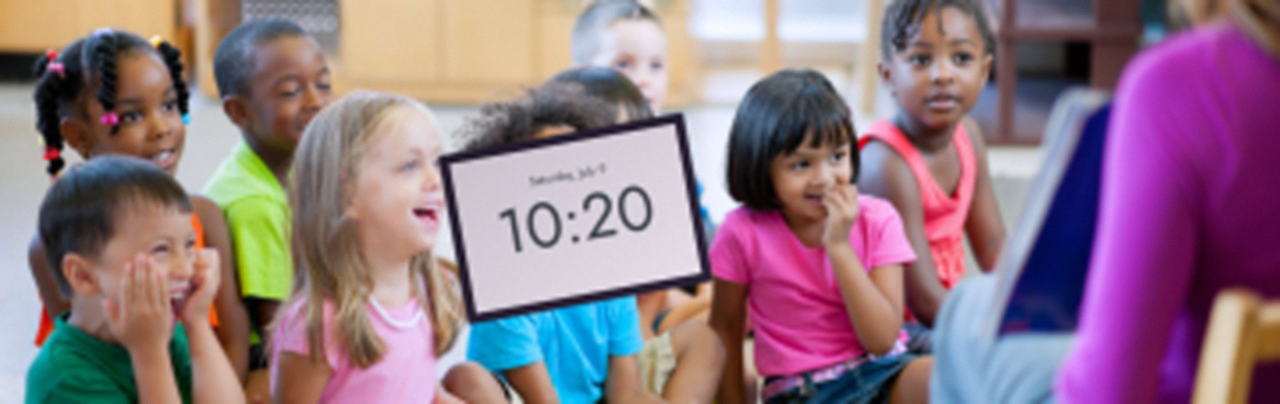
10h20
